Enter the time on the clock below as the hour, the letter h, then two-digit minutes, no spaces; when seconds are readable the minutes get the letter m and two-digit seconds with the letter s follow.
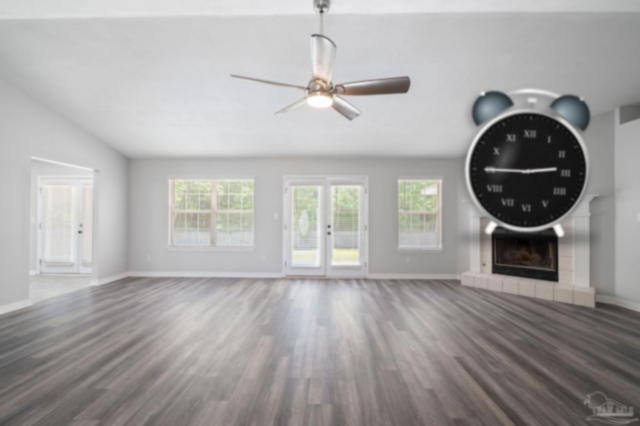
2h45
